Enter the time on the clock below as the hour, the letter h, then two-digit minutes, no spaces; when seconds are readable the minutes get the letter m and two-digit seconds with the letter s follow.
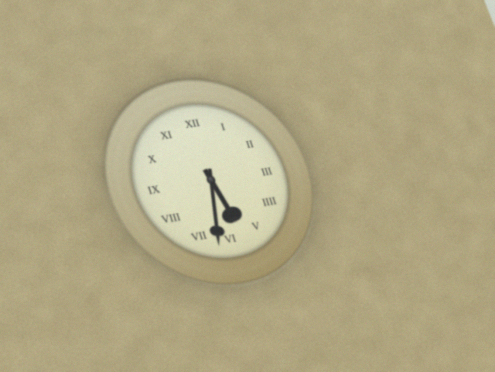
5h32
